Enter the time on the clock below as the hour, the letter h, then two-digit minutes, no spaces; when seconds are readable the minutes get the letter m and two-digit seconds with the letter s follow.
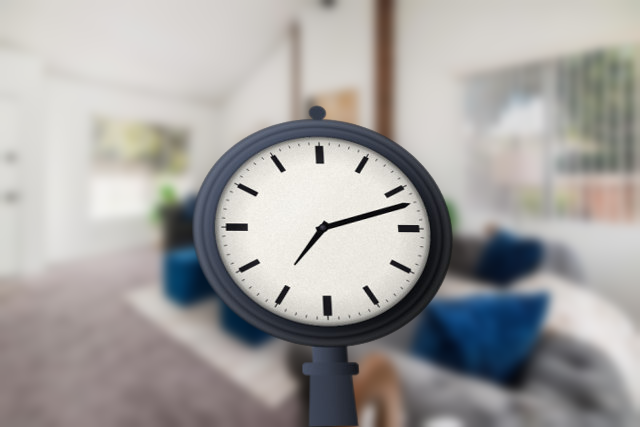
7h12
